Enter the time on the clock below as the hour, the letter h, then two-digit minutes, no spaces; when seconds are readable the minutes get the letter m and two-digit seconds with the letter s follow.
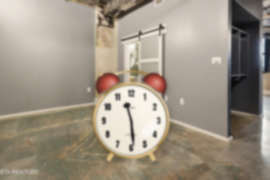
11h29
